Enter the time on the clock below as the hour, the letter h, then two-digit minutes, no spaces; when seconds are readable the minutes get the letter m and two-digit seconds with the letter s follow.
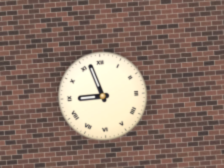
8h57
